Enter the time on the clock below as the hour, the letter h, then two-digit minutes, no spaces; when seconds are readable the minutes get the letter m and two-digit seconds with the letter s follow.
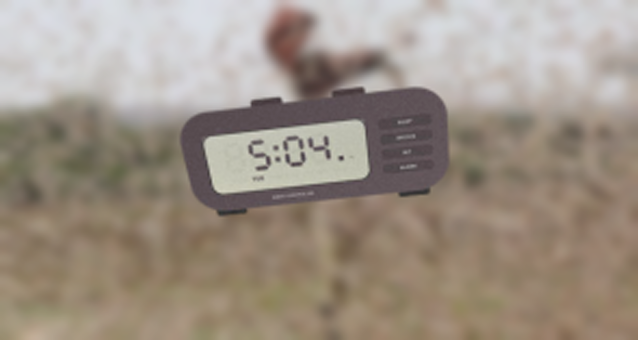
5h04
